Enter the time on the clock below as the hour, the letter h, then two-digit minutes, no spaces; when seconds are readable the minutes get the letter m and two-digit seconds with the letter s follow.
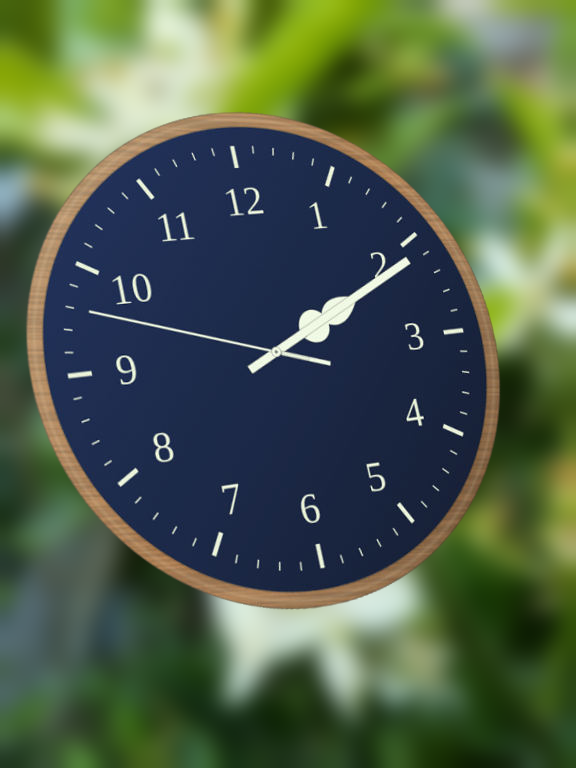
2h10m48s
